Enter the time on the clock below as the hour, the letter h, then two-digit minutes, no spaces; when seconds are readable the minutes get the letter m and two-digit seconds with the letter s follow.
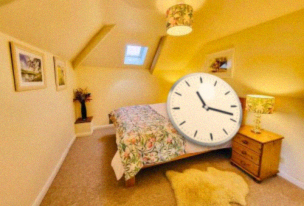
11h18
